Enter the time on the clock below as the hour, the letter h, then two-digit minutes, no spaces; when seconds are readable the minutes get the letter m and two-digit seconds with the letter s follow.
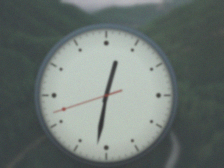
12h31m42s
